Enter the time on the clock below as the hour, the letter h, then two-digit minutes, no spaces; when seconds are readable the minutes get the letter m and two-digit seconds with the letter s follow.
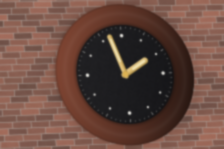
1h57
